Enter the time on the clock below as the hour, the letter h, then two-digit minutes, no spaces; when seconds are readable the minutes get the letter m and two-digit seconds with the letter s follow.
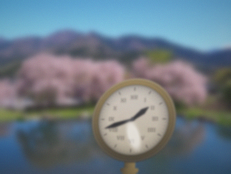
1h42
